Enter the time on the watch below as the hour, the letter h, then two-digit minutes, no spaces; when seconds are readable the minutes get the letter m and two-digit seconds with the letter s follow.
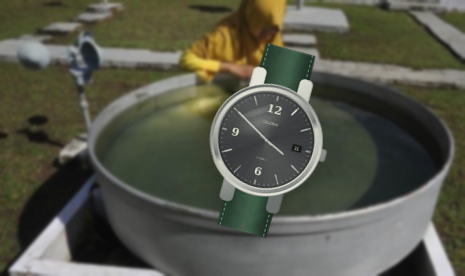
3h50
